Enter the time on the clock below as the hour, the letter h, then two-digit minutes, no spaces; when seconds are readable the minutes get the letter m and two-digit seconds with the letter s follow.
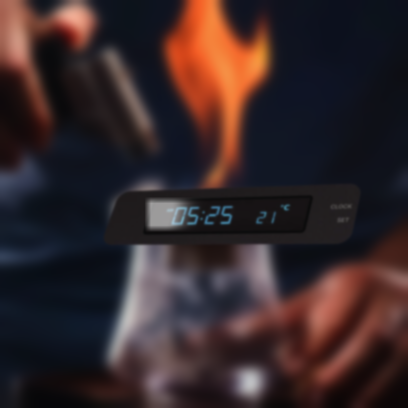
5h25
